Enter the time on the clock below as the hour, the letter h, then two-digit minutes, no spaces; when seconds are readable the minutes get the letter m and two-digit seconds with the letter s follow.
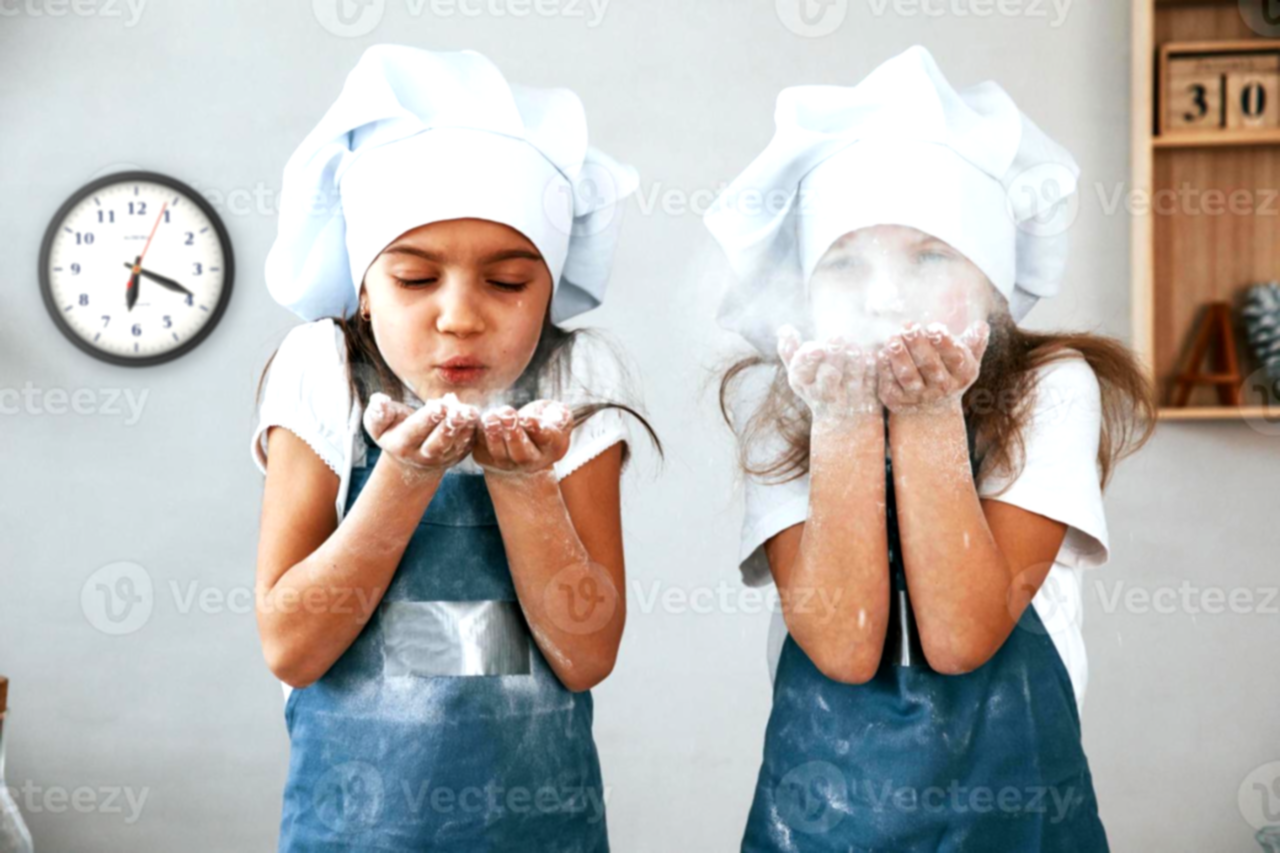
6h19m04s
